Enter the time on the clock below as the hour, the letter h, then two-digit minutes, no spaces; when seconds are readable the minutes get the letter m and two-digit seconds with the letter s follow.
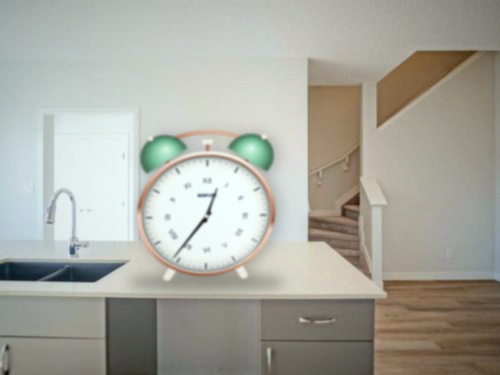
12h36
